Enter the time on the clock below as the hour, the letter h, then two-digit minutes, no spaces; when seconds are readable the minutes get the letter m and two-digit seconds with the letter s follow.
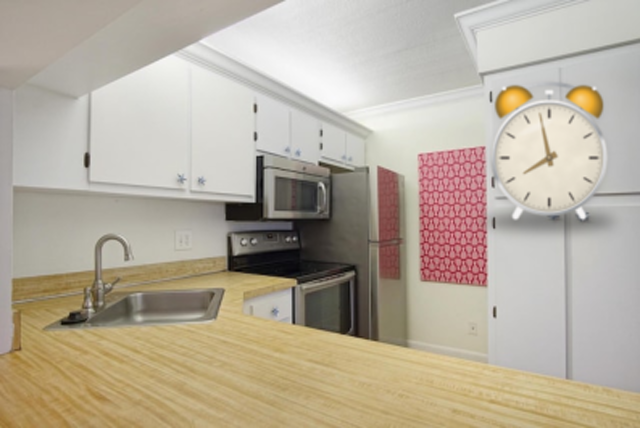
7h58
